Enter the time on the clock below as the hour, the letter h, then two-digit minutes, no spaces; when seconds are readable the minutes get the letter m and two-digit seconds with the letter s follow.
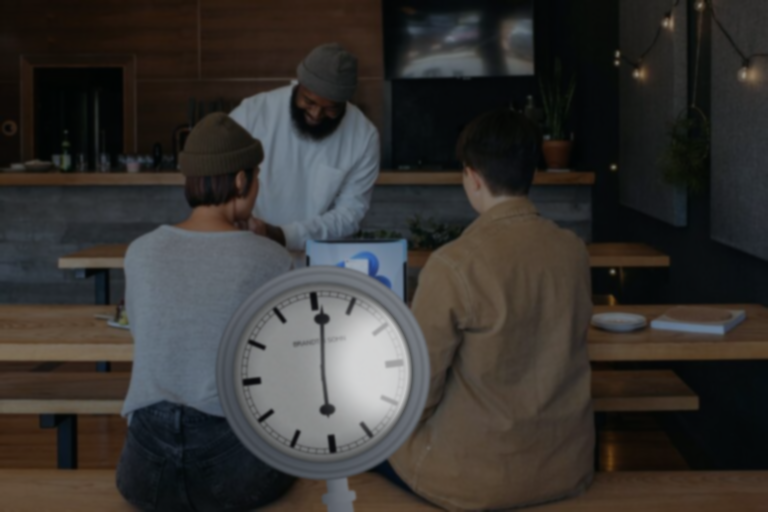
6h01
